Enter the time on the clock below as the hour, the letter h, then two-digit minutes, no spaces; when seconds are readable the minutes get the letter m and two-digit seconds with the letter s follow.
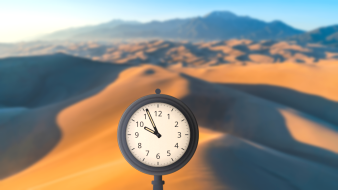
9h56
